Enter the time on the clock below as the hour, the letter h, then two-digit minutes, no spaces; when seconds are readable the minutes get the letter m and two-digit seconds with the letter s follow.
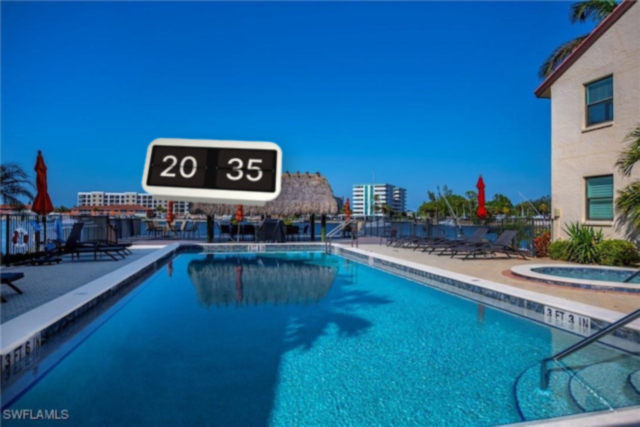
20h35
